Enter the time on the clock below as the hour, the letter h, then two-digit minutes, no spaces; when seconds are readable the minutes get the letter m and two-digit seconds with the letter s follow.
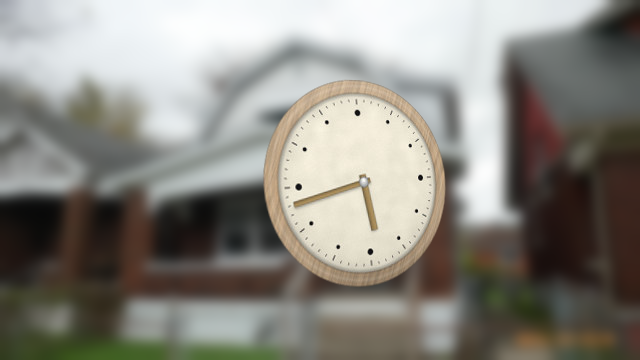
5h43
